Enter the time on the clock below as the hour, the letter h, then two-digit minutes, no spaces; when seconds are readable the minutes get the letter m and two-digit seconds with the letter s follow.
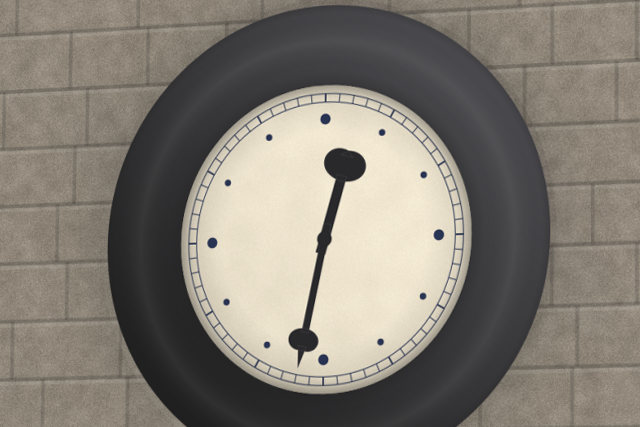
12h32
